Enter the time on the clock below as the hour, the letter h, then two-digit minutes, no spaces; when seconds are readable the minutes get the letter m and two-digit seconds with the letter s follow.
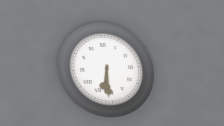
6h31
